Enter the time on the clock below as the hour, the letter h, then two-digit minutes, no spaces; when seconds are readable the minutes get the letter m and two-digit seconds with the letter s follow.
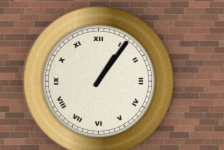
1h06
